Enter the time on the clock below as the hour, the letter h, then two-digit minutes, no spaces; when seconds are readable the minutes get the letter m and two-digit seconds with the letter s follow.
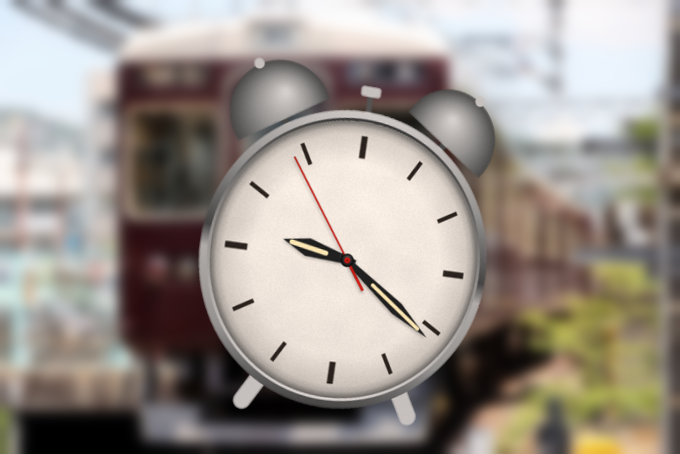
9h20m54s
